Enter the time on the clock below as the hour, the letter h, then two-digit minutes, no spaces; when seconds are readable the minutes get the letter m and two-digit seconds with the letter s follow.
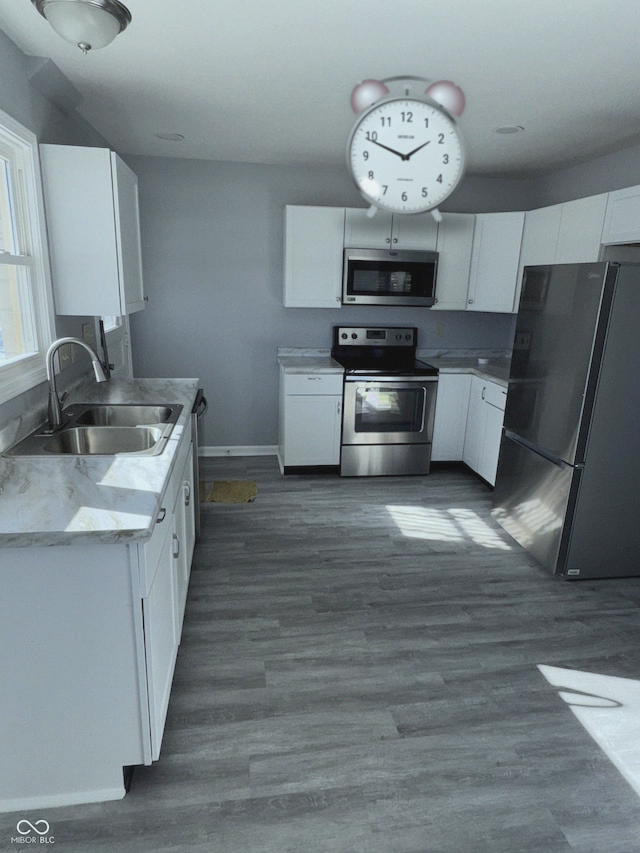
1h49
